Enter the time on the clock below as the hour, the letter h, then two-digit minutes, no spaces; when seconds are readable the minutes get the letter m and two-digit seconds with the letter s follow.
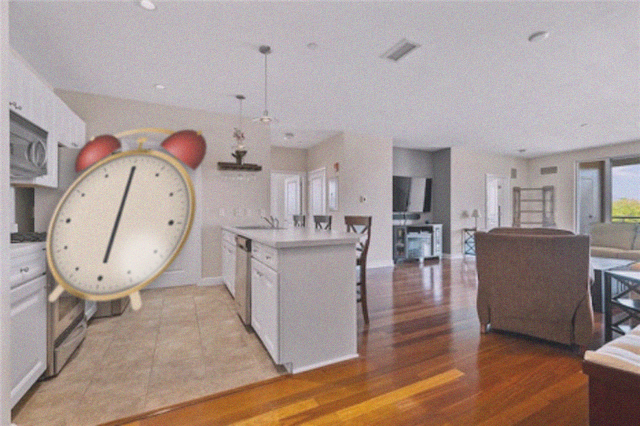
6h00
